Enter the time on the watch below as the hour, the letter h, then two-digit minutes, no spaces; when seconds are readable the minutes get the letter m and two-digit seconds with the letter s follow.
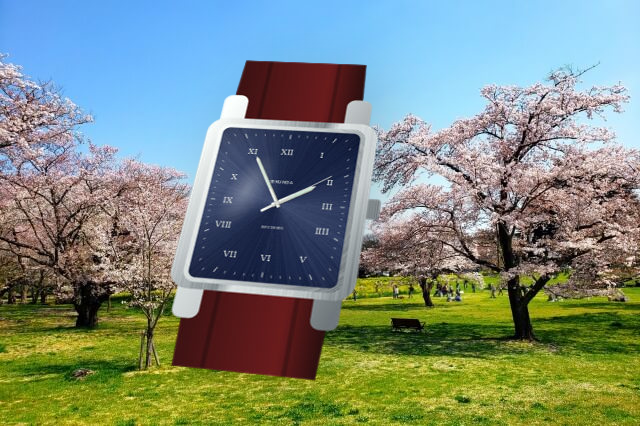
1h55m09s
